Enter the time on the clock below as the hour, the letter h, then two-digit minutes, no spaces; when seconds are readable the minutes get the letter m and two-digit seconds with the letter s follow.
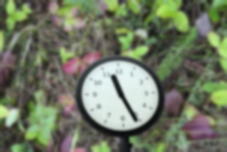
11h26
